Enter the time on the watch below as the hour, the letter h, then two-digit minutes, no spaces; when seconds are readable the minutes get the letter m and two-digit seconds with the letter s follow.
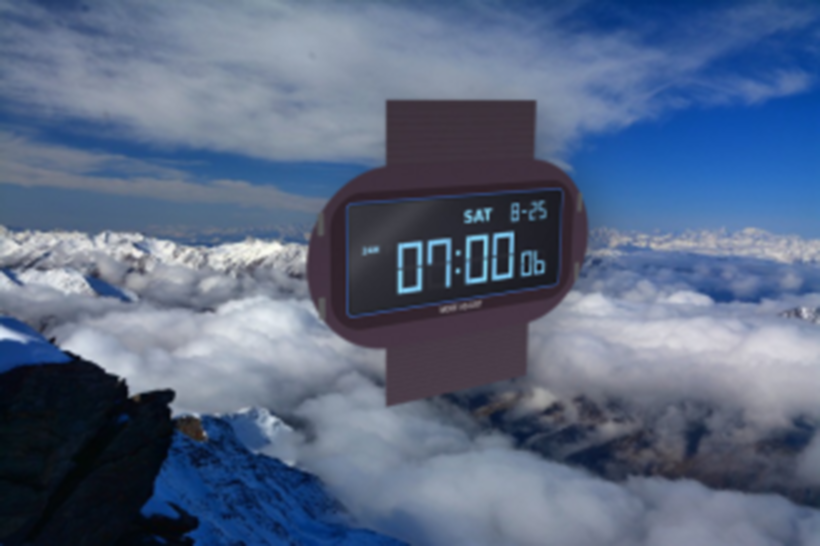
7h00m06s
